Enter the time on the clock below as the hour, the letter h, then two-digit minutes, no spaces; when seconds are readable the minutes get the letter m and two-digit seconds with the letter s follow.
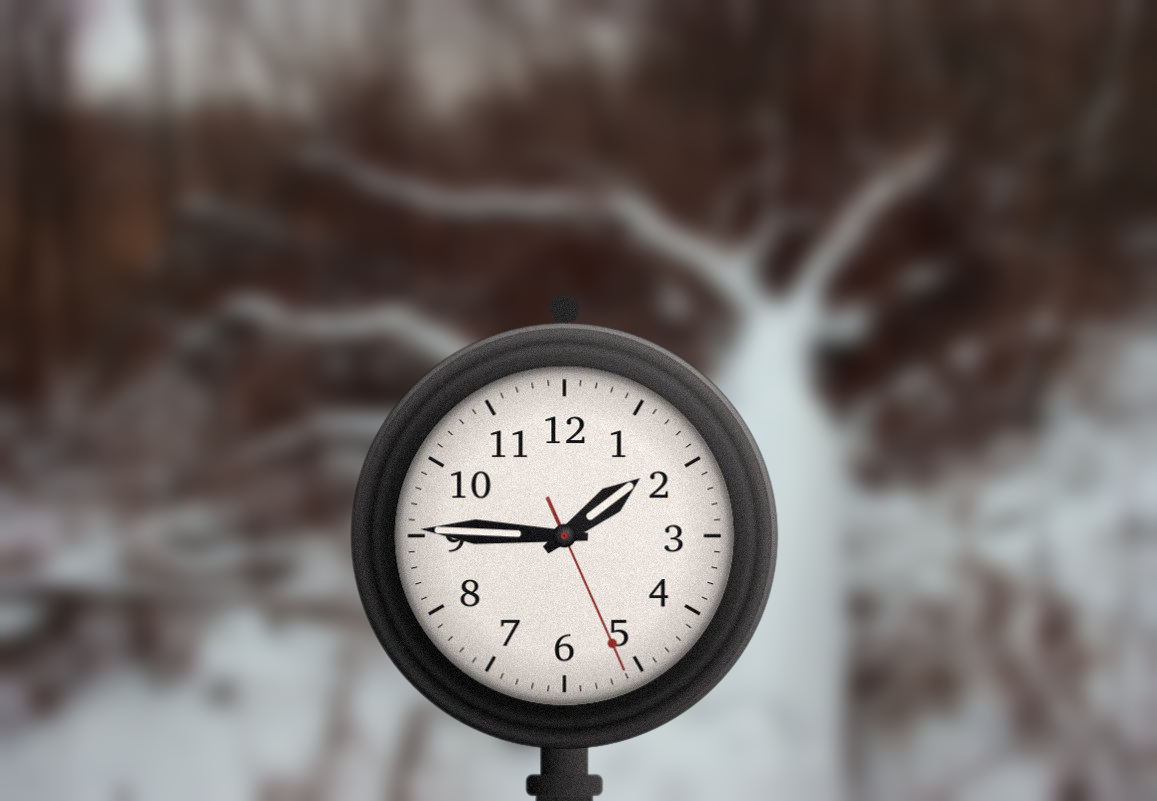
1h45m26s
